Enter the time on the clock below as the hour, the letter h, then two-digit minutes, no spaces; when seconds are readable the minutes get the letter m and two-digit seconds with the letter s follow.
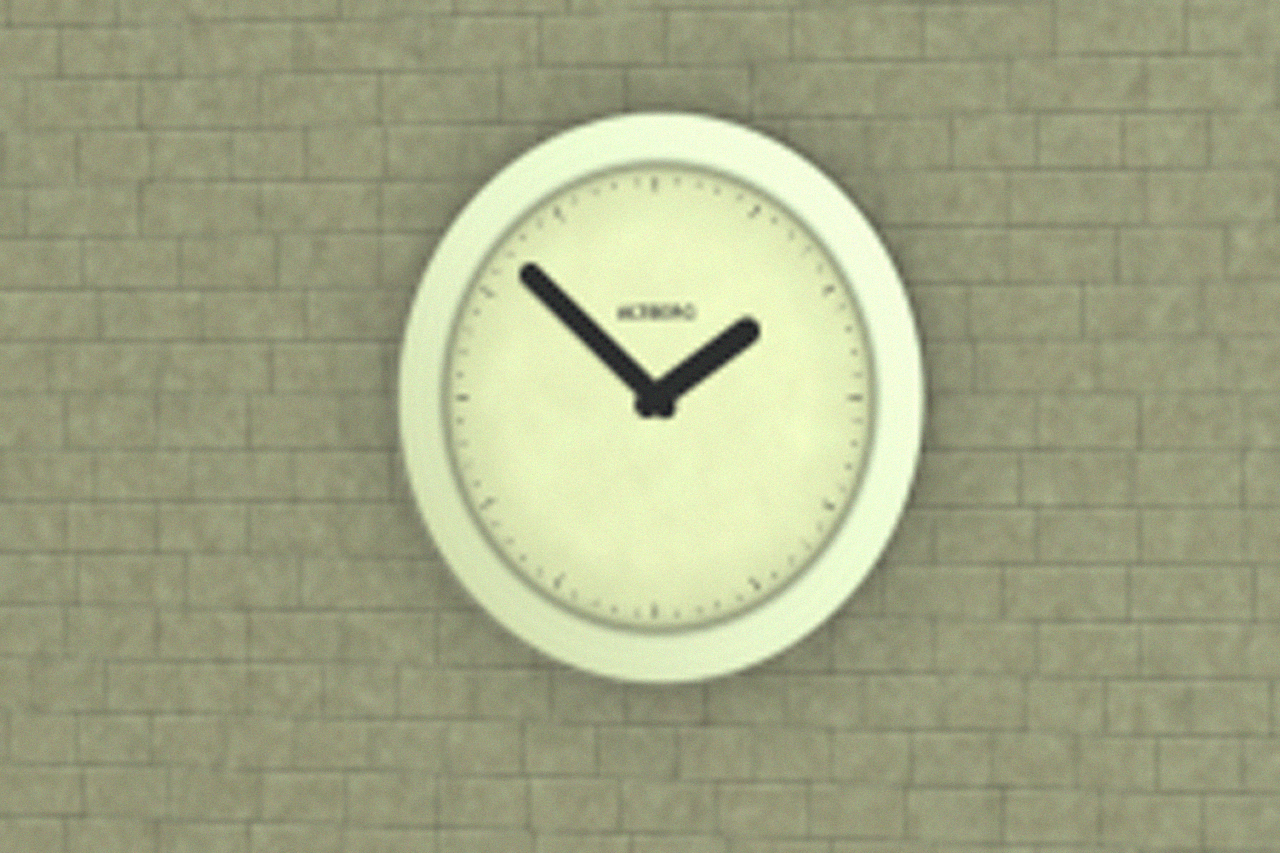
1h52
